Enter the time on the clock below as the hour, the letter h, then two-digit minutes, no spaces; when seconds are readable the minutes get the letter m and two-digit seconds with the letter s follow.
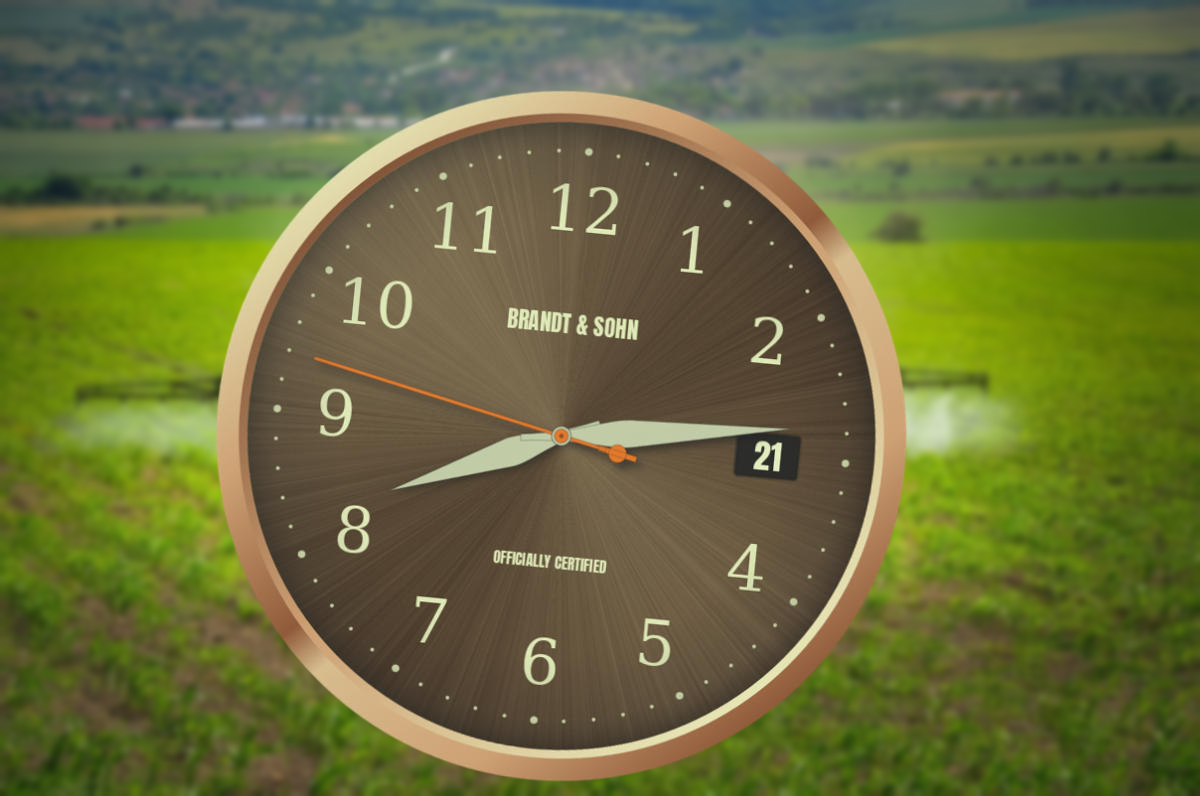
8h13m47s
